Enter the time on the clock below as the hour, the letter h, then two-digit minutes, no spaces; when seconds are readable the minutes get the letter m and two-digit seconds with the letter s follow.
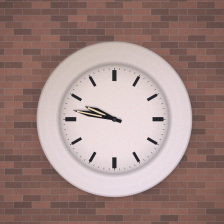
9h47
